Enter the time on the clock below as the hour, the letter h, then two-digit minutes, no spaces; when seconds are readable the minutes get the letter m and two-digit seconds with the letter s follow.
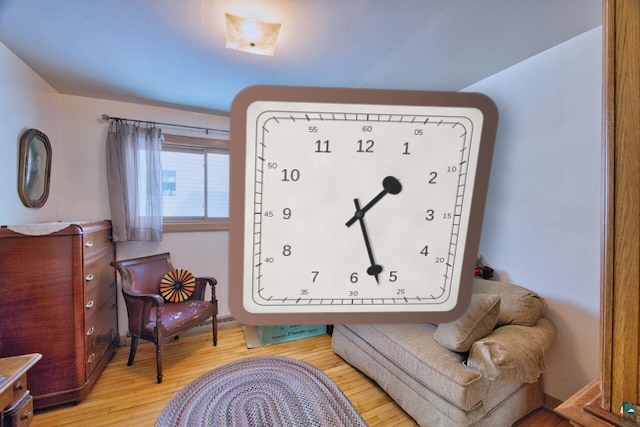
1h27
